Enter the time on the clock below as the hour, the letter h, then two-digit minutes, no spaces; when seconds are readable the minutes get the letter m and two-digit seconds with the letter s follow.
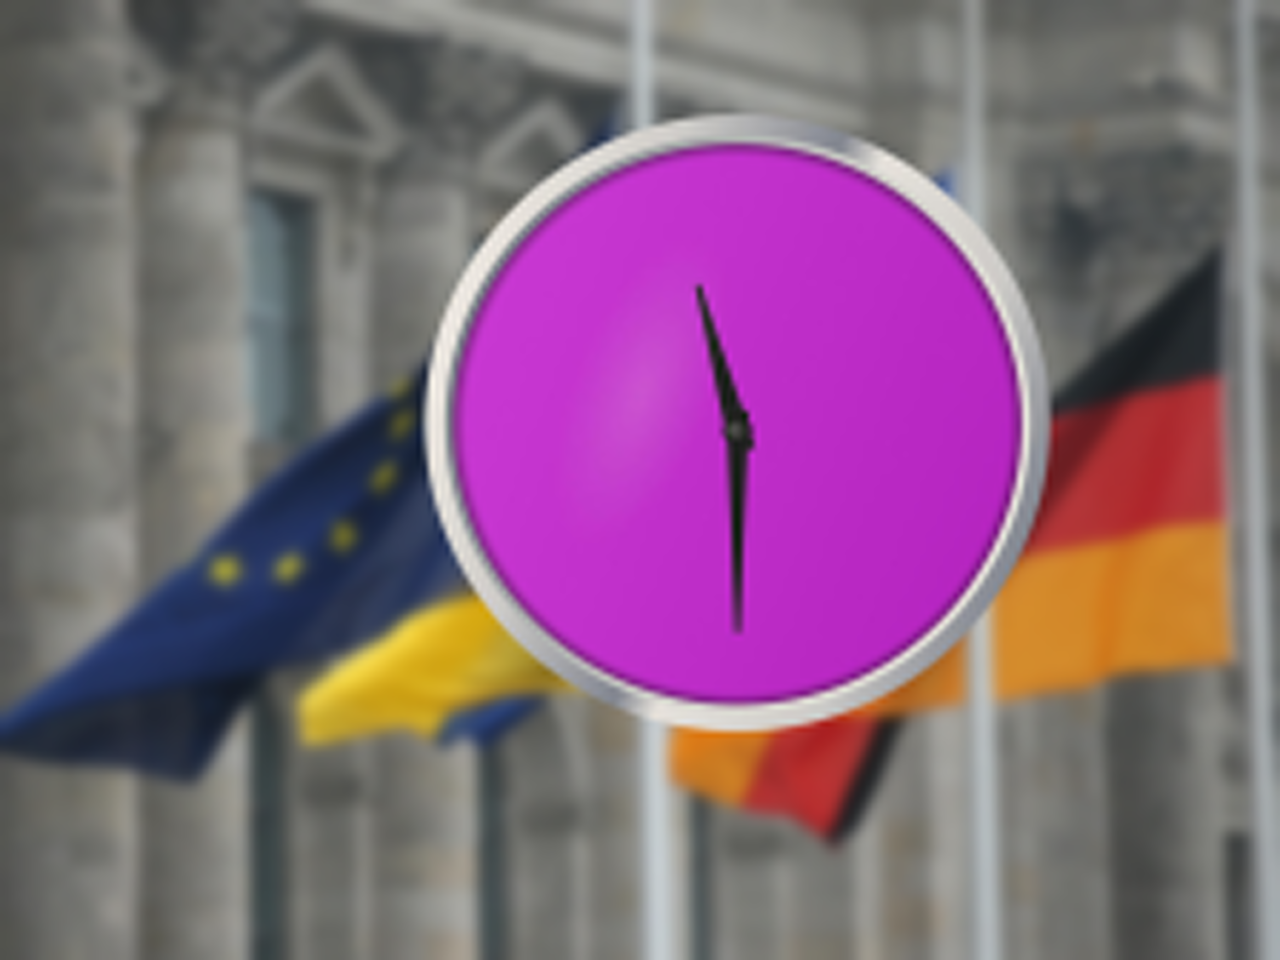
11h30
